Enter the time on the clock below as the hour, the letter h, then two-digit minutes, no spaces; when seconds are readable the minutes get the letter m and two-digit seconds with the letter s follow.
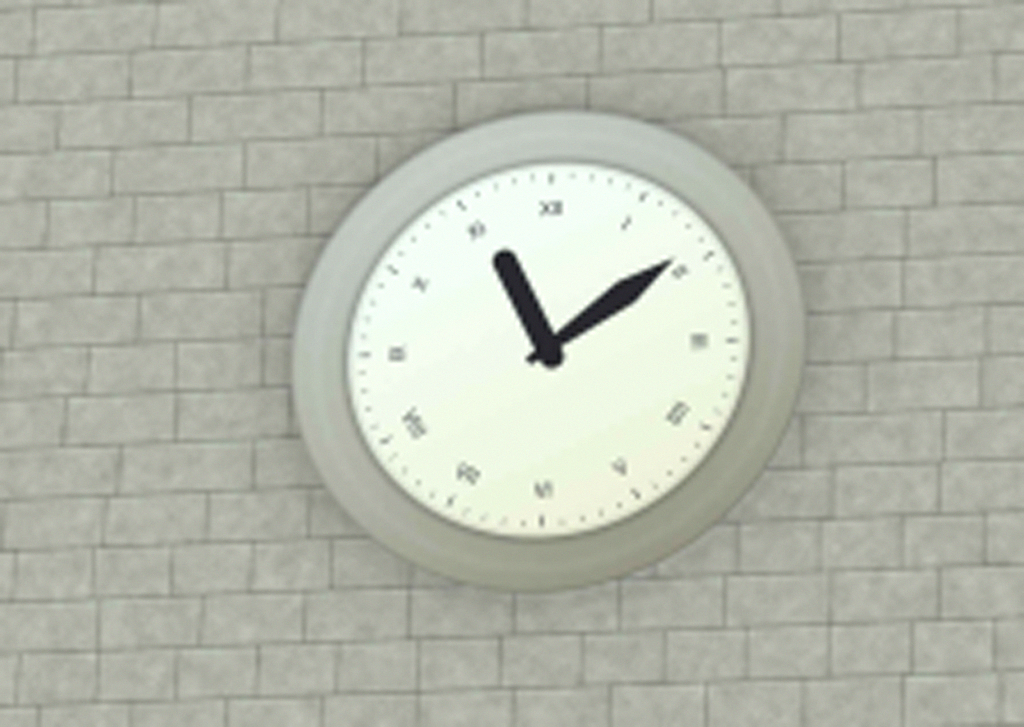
11h09
